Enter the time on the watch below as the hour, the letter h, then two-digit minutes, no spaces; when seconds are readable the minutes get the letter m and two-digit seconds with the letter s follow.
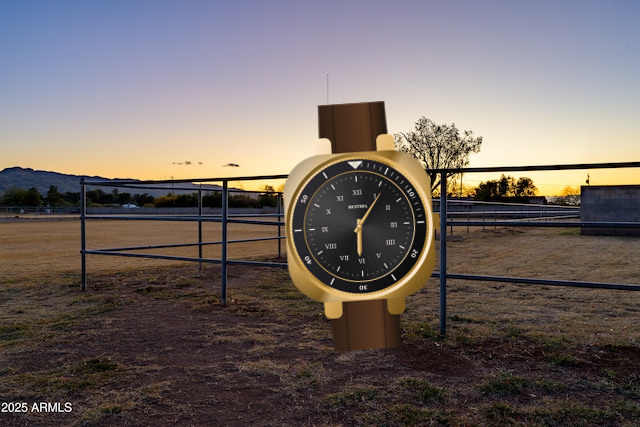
6h06
